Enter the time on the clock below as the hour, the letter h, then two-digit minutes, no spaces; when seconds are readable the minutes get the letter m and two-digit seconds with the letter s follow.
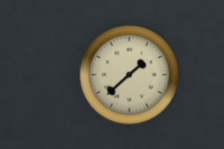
1h38
